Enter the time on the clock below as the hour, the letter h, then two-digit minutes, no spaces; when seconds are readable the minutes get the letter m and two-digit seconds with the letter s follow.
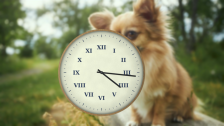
4h16
